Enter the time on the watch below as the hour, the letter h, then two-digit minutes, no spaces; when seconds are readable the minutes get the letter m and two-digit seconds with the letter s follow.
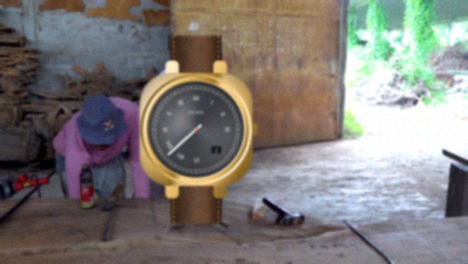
7h38
